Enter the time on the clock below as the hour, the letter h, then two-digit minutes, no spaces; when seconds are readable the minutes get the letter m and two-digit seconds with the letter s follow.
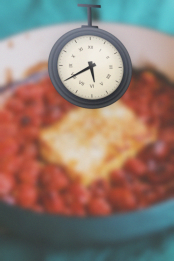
5h40
